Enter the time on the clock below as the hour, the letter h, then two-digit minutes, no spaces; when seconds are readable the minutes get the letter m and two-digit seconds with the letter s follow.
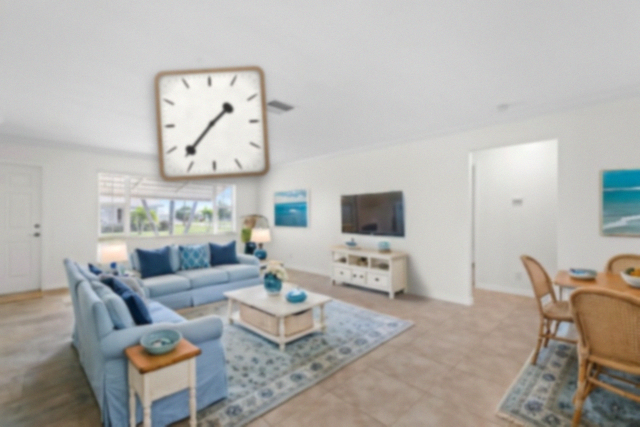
1h37
